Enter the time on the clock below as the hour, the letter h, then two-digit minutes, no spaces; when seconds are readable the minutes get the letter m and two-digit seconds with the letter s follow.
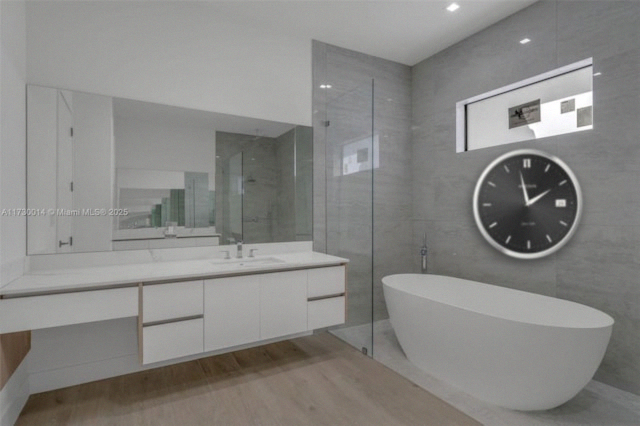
1h58
